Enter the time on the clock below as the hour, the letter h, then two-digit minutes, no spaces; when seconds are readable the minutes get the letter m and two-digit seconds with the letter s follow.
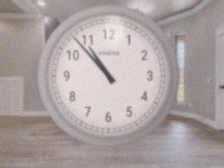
10h53
